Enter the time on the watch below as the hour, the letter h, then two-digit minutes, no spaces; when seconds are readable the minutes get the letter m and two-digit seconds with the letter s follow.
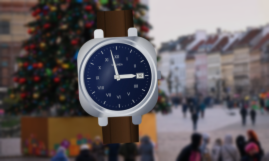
2h58
